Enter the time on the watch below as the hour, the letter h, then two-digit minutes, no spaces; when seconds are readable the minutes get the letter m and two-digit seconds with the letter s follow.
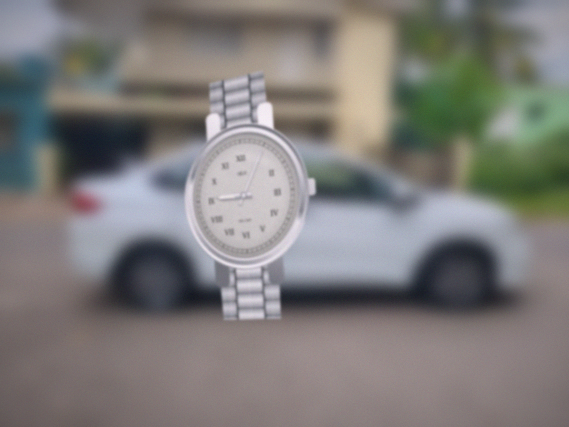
9h05
